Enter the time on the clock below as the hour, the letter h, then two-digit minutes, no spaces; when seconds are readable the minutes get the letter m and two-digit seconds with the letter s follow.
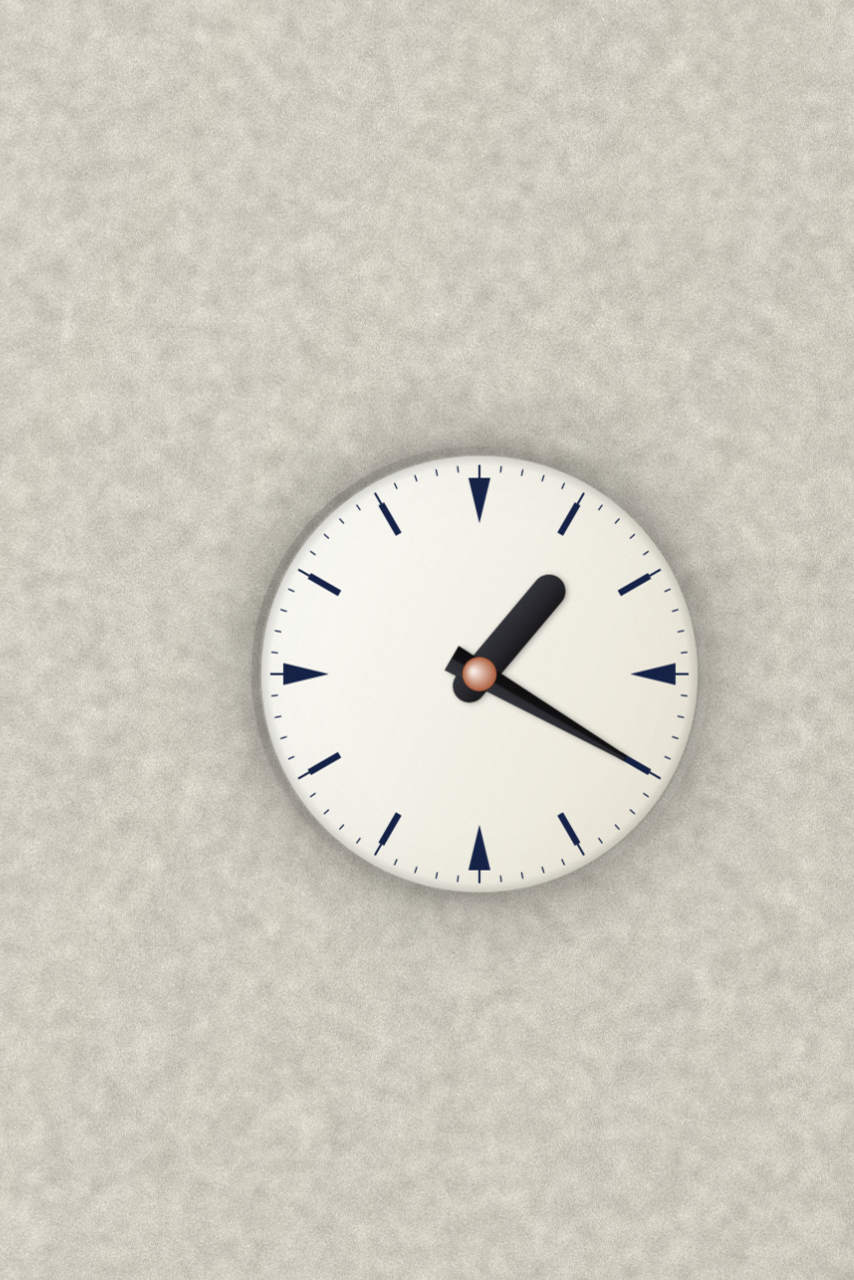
1h20
